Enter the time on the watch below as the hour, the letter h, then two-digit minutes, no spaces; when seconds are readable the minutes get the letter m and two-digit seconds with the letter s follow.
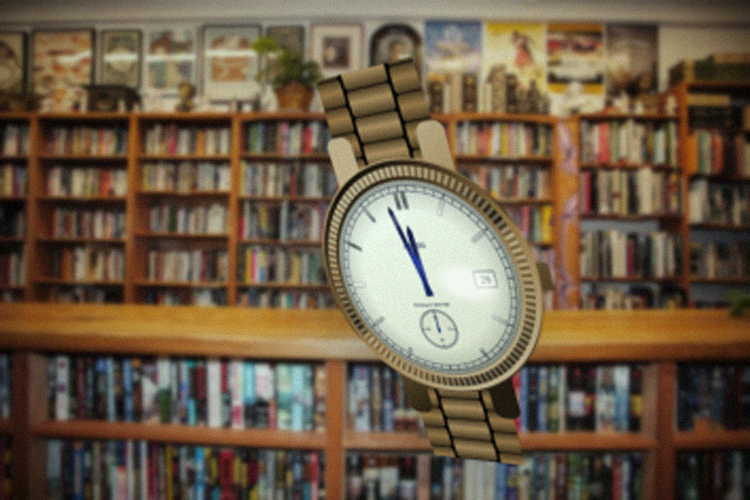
11h58
